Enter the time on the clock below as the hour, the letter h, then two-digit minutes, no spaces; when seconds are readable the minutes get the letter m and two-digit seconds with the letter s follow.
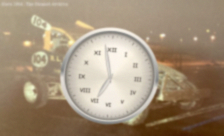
6h58
